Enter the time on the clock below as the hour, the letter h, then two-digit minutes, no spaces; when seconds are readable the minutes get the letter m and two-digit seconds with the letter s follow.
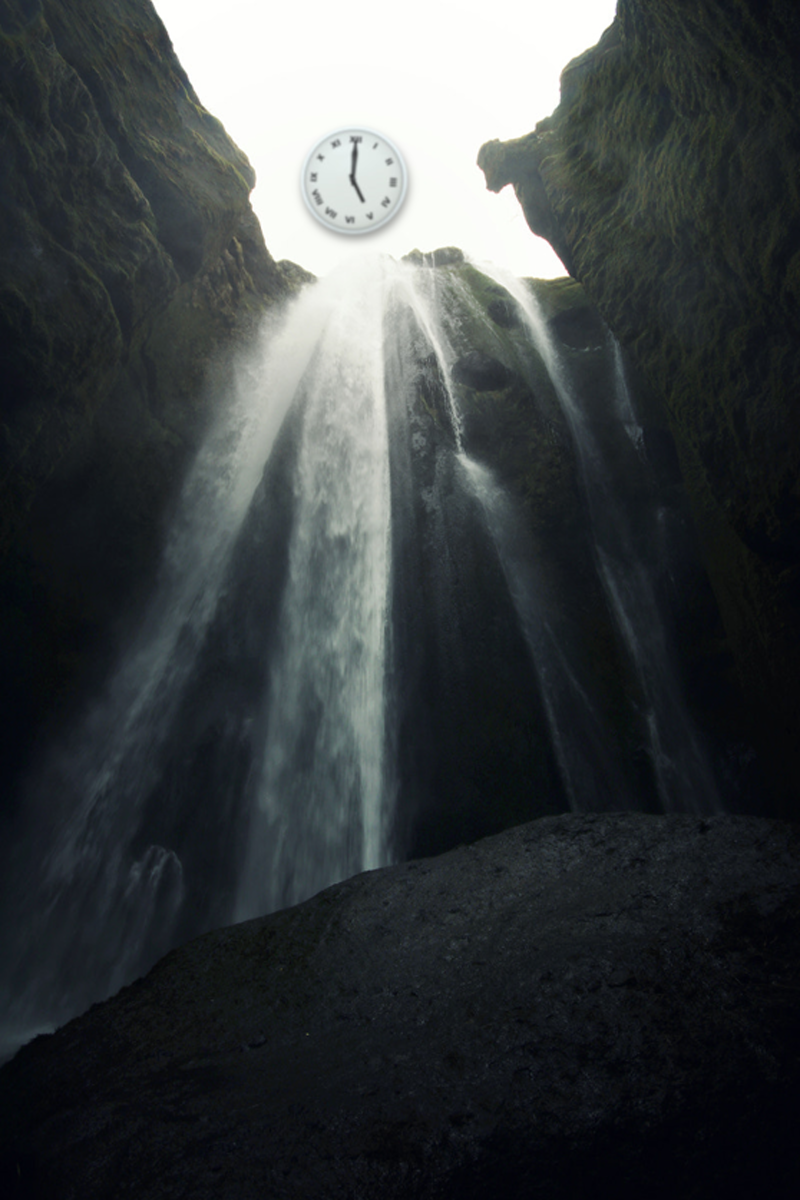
5h00
